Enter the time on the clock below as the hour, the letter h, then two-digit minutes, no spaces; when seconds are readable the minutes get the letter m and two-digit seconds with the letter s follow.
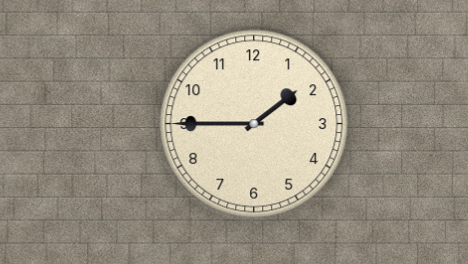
1h45
